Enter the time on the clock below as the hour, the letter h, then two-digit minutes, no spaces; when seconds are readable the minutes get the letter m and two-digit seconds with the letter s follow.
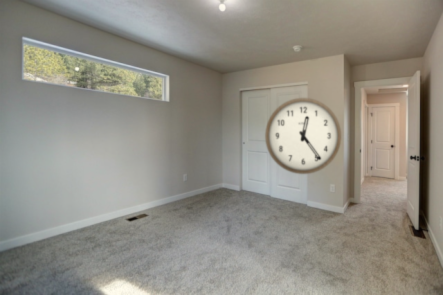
12h24
